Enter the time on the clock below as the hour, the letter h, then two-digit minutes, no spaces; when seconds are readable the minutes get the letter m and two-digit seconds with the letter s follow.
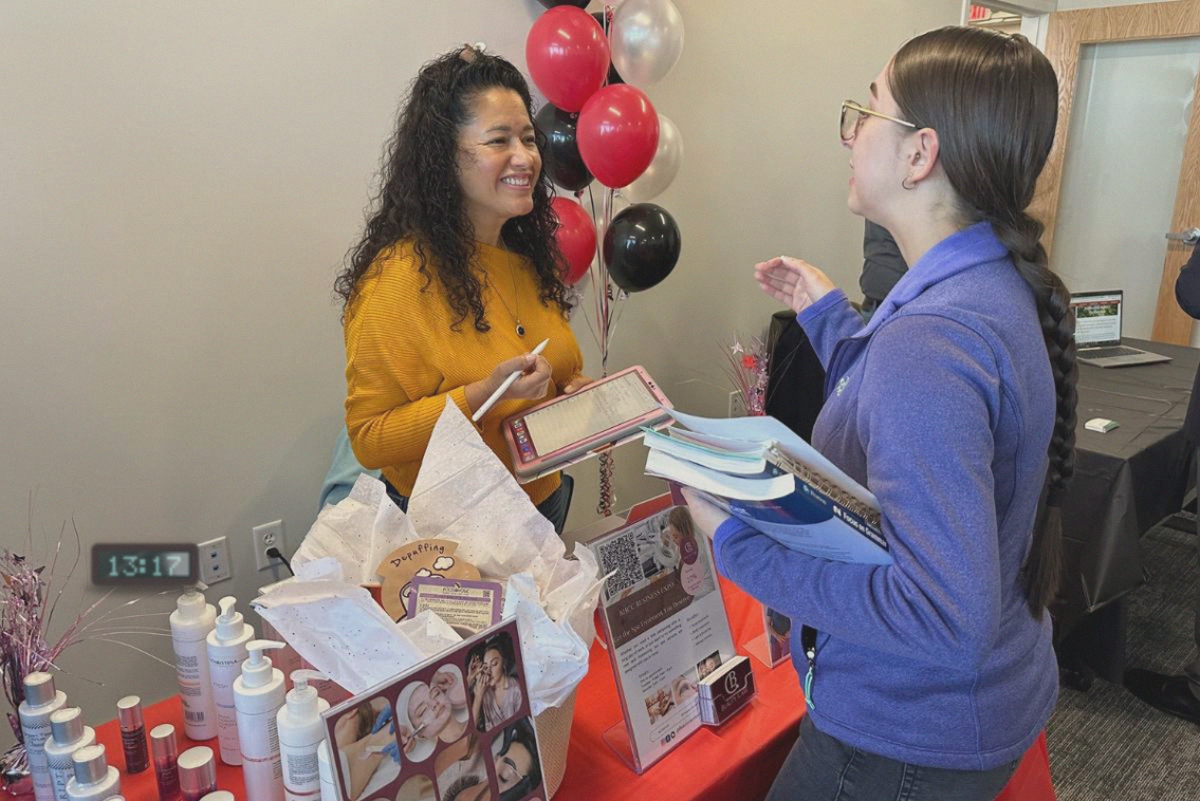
13h17
